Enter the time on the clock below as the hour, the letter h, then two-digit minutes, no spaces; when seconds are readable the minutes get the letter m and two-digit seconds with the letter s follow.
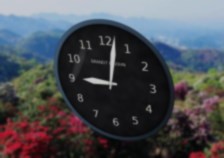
9h02
